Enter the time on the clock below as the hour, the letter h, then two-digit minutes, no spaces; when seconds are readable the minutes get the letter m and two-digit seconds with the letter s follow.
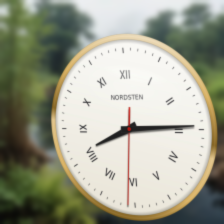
8h14m31s
